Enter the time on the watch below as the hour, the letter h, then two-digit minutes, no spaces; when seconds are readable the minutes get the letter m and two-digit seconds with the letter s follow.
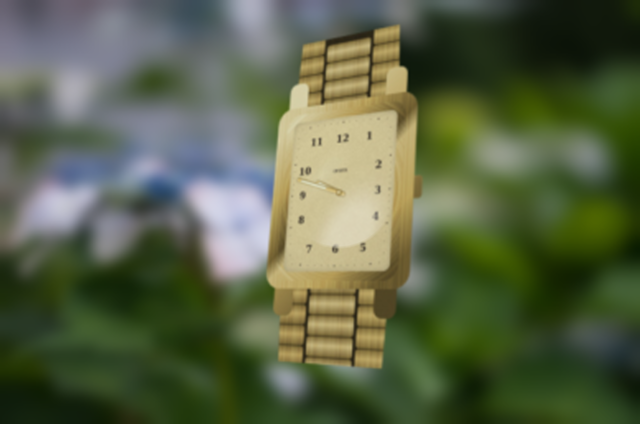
9h48
